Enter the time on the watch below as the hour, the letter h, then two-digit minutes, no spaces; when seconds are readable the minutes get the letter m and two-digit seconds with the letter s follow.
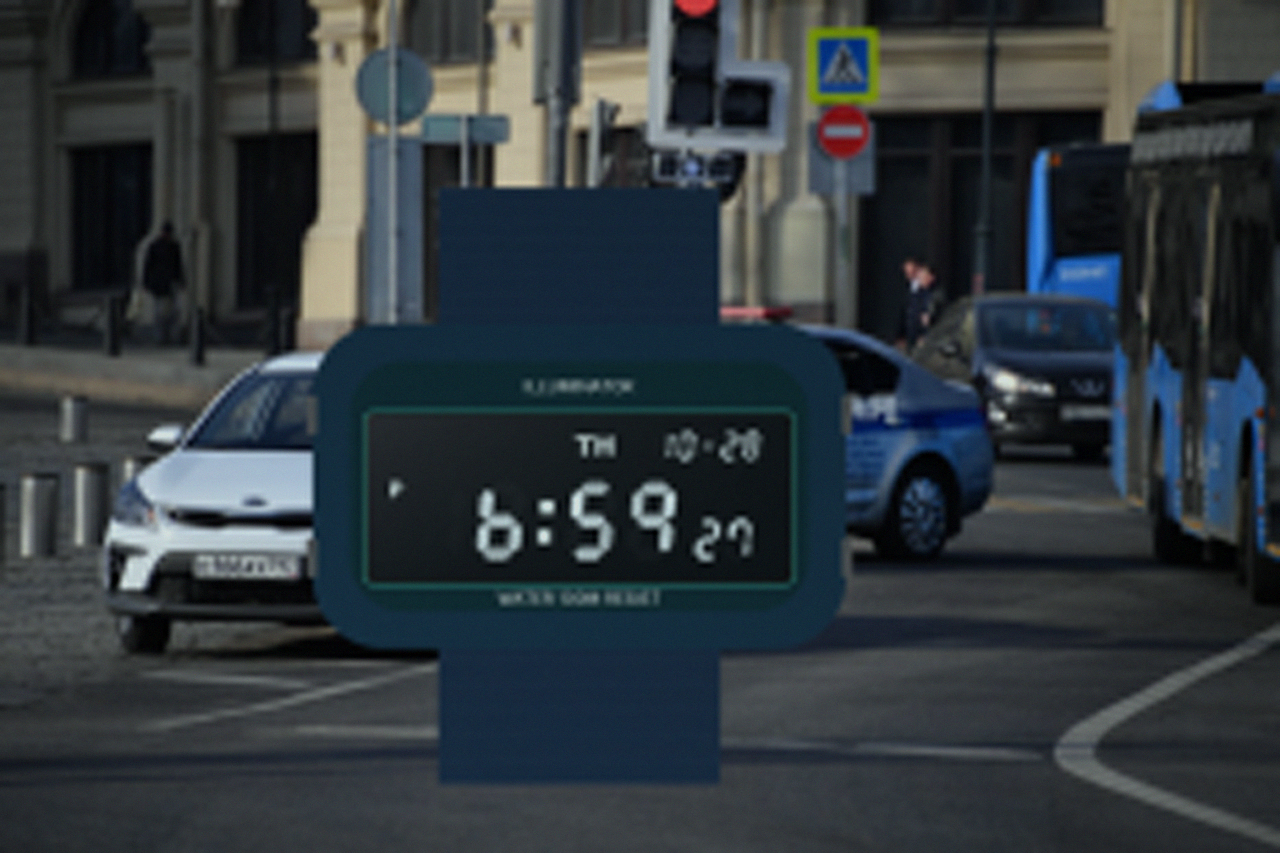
6h59m27s
